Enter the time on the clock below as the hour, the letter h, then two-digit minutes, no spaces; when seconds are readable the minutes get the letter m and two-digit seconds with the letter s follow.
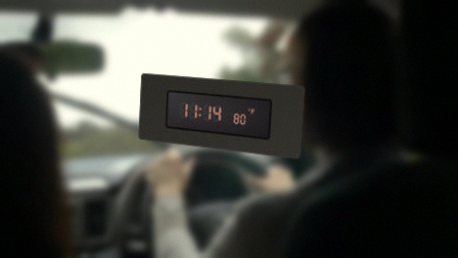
11h14
